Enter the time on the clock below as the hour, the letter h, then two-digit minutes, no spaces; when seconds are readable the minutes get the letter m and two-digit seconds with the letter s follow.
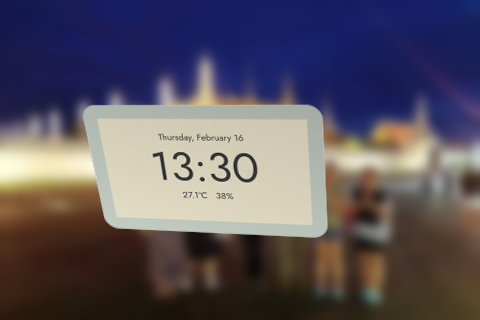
13h30
